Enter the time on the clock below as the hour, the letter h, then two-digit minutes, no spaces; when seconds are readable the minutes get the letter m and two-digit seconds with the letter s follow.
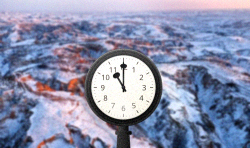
11h00
